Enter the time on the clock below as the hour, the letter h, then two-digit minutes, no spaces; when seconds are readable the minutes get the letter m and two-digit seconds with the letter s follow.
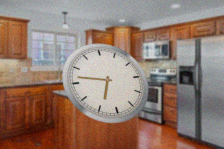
6h47
